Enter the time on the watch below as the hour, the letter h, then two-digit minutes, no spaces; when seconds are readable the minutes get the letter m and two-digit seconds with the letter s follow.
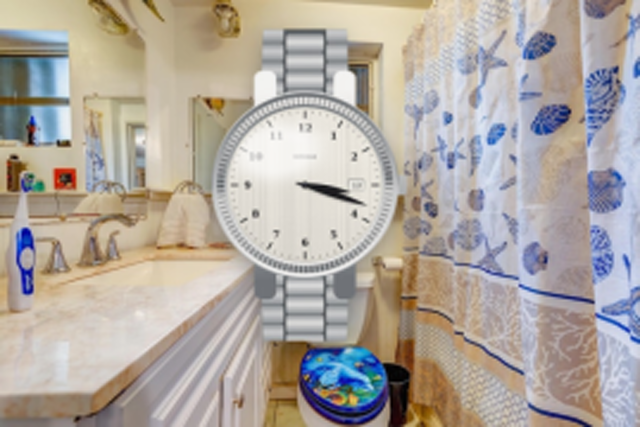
3h18
